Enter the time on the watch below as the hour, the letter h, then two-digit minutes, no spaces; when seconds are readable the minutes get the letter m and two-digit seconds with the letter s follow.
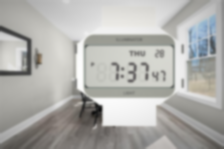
7h37m47s
